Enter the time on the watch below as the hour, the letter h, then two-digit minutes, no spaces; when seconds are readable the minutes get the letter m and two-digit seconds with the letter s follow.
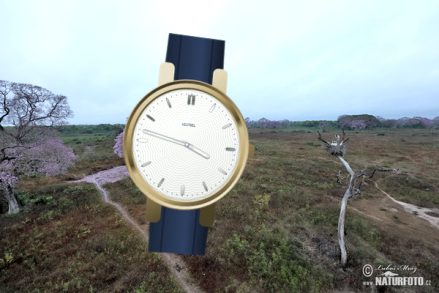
3h47
